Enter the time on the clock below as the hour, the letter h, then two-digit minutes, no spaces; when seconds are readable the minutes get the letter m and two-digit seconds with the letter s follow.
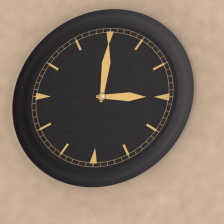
3h00
